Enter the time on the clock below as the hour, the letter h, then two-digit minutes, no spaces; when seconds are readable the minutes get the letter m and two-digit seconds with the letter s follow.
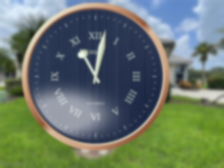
11h02
